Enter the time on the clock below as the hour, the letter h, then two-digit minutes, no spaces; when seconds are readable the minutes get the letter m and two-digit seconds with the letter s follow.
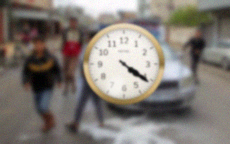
4h21
